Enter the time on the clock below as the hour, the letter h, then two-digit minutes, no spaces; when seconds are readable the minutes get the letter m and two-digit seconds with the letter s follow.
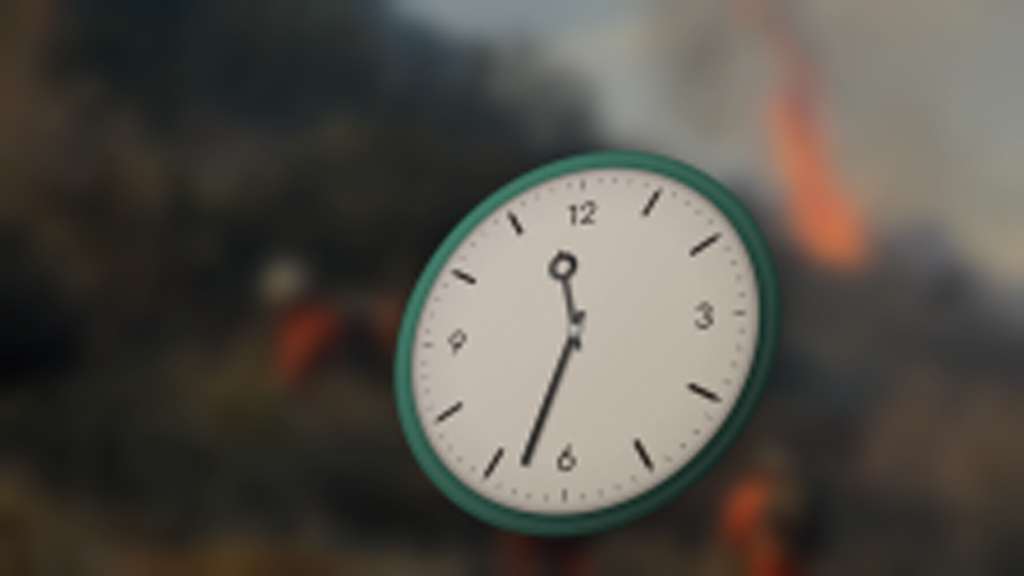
11h33
